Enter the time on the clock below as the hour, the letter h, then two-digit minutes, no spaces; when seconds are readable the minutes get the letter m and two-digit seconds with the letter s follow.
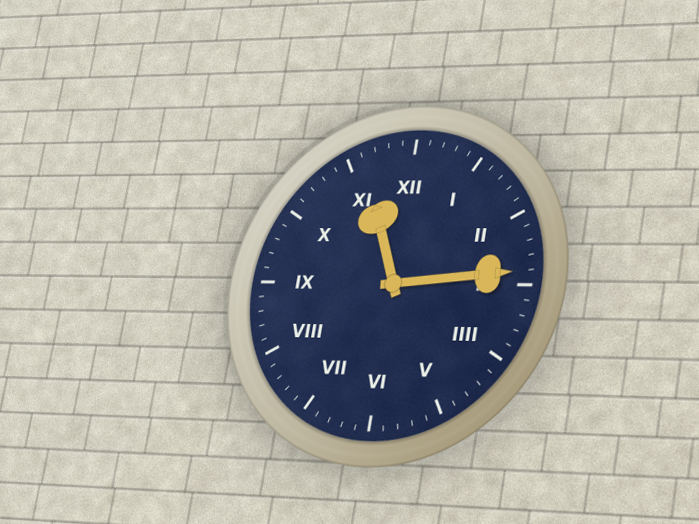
11h14
